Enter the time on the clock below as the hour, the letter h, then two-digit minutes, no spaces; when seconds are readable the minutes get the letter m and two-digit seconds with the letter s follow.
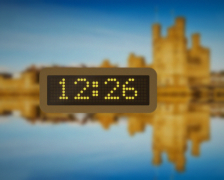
12h26
